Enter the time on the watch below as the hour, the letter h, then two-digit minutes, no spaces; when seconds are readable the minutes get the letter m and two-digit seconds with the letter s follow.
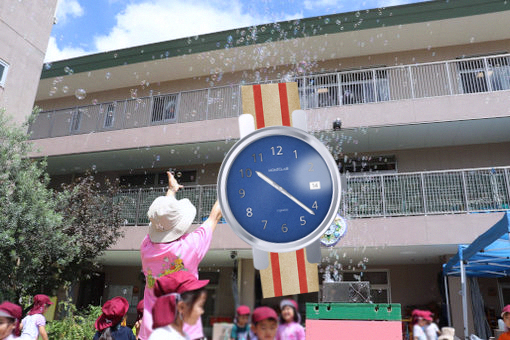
10h22
